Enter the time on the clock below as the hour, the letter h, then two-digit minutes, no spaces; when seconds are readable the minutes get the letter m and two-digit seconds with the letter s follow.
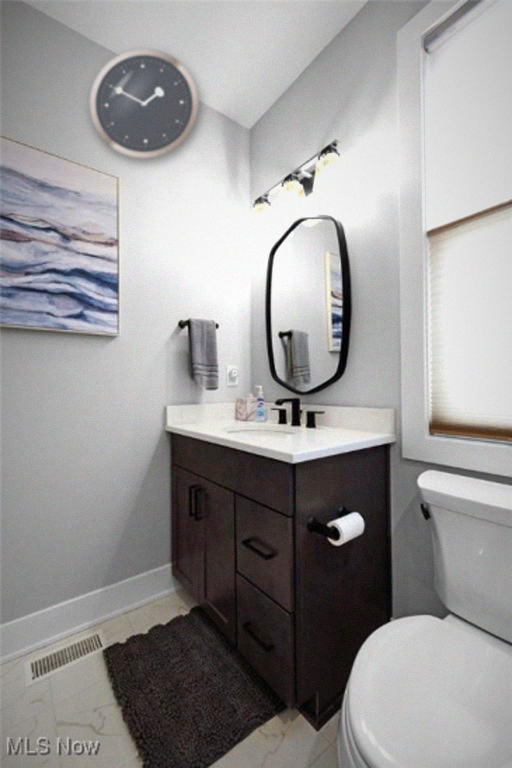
1h50
